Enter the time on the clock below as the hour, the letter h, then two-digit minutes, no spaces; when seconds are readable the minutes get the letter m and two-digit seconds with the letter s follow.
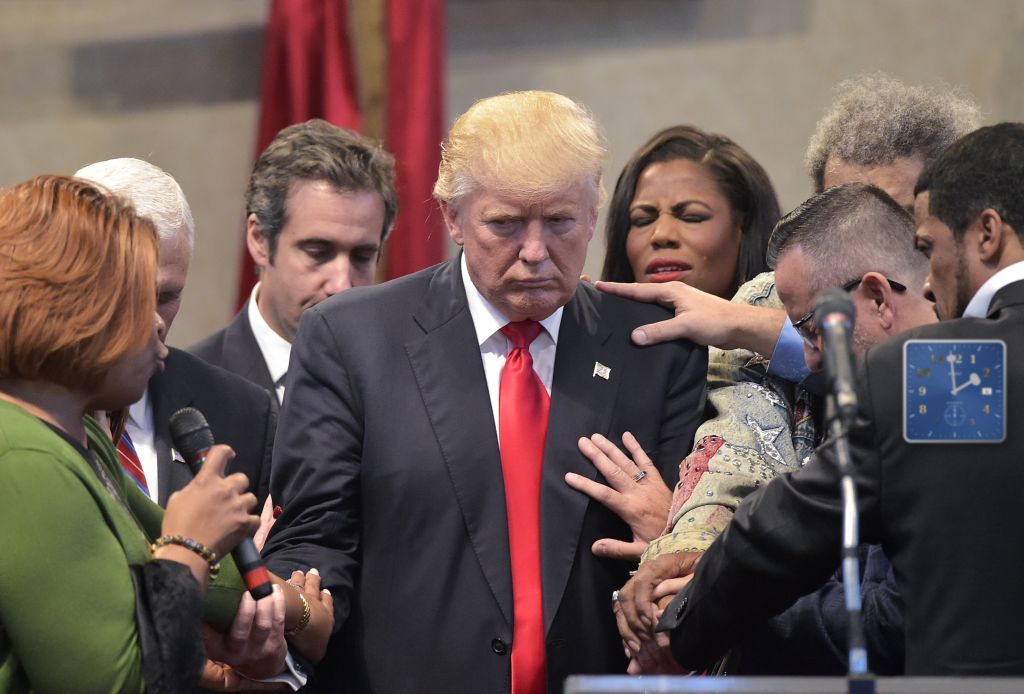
1h59
